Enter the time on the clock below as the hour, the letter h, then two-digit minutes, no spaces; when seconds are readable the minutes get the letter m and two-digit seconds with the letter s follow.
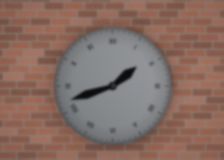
1h42
